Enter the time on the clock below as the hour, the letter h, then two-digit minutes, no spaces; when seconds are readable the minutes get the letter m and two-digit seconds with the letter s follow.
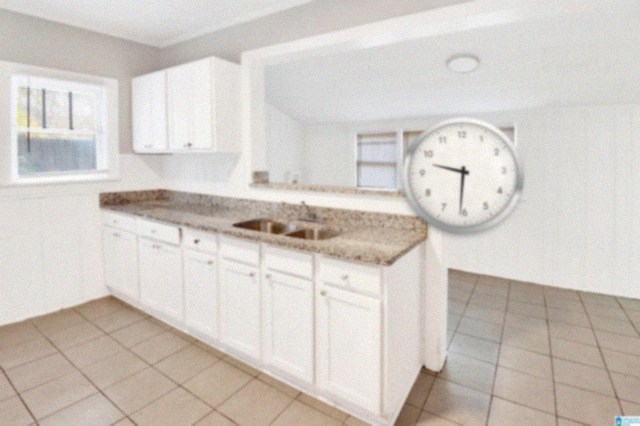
9h31
